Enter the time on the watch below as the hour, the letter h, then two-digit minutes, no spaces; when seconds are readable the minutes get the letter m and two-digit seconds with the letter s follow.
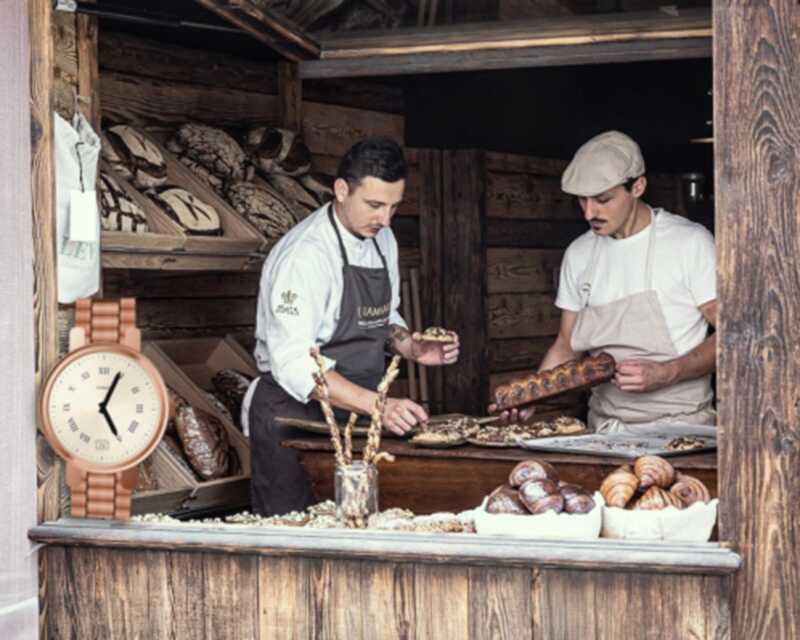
5h04
